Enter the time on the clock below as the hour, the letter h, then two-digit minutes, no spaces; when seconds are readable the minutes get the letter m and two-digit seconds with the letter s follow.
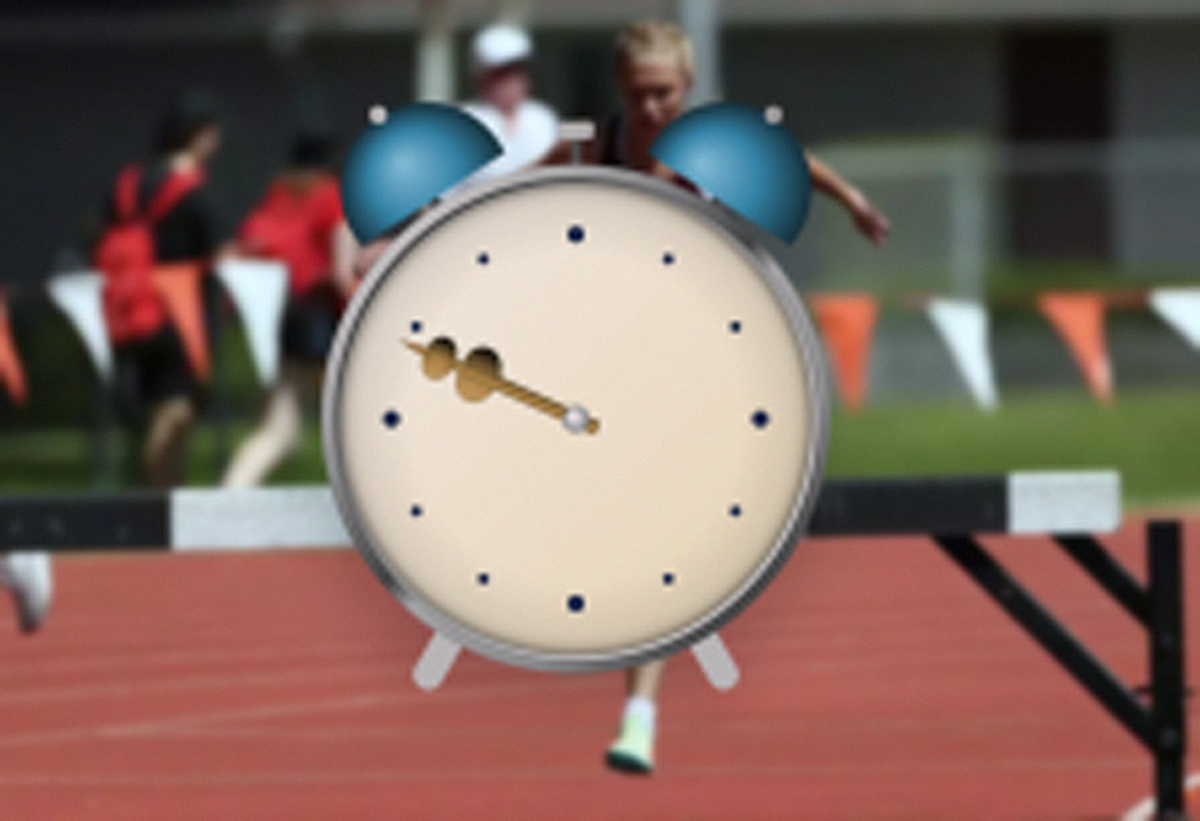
9h49
